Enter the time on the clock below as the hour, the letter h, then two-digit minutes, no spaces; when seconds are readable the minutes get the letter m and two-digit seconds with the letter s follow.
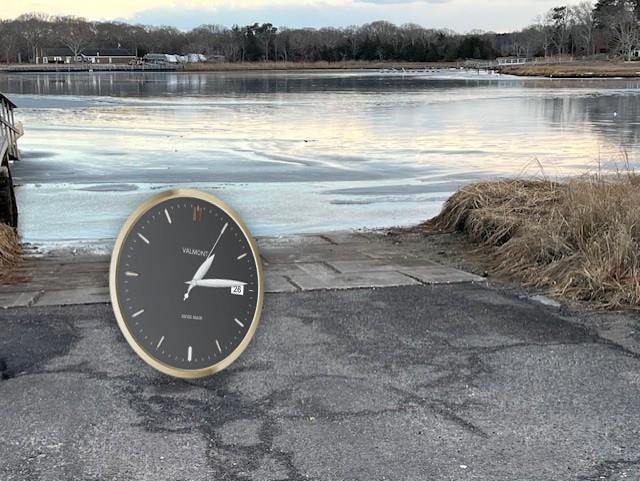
1h14m05s
